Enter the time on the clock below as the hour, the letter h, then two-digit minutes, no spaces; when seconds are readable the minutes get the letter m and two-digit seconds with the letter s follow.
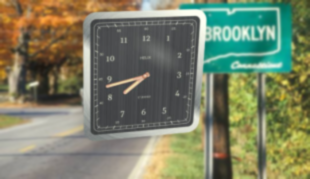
7h43
